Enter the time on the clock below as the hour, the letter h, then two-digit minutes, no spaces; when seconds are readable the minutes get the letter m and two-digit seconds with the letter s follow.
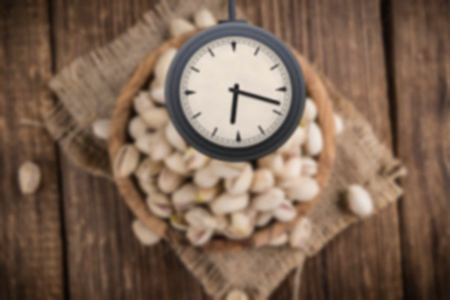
6h18
